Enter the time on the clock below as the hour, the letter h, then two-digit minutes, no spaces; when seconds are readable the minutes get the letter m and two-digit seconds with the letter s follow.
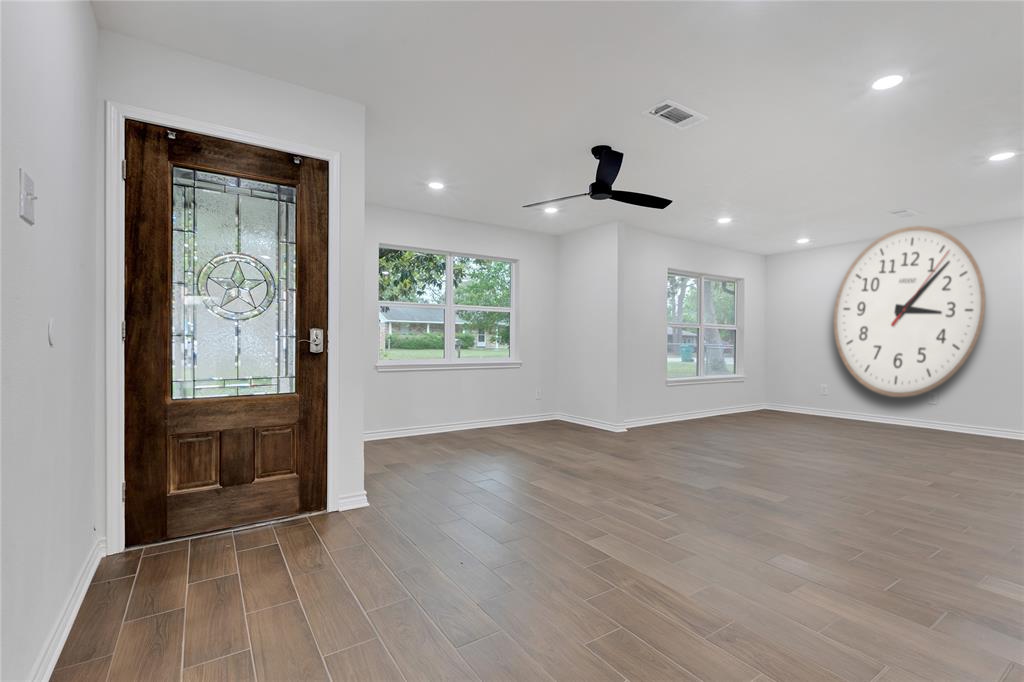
3h07m06s
